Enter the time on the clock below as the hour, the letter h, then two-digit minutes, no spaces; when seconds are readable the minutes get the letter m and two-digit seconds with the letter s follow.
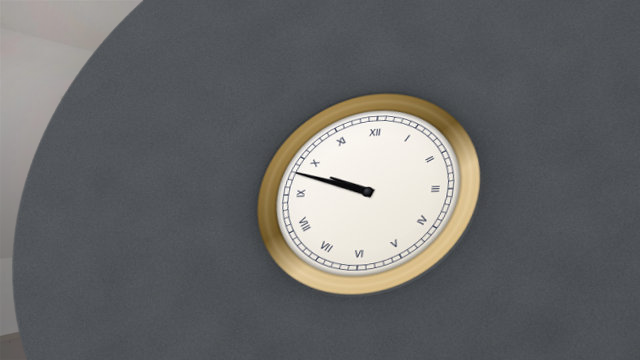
9h48
